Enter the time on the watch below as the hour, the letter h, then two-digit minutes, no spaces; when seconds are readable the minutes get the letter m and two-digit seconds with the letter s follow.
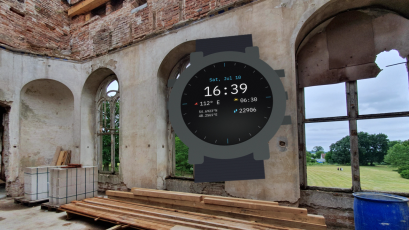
16h39
